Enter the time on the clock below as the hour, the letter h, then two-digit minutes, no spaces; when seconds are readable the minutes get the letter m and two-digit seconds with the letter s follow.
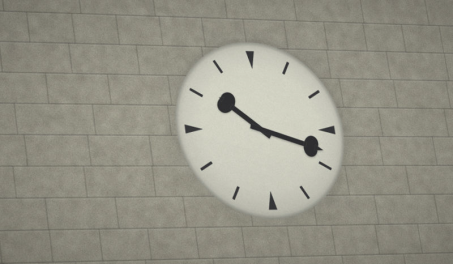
10h18
